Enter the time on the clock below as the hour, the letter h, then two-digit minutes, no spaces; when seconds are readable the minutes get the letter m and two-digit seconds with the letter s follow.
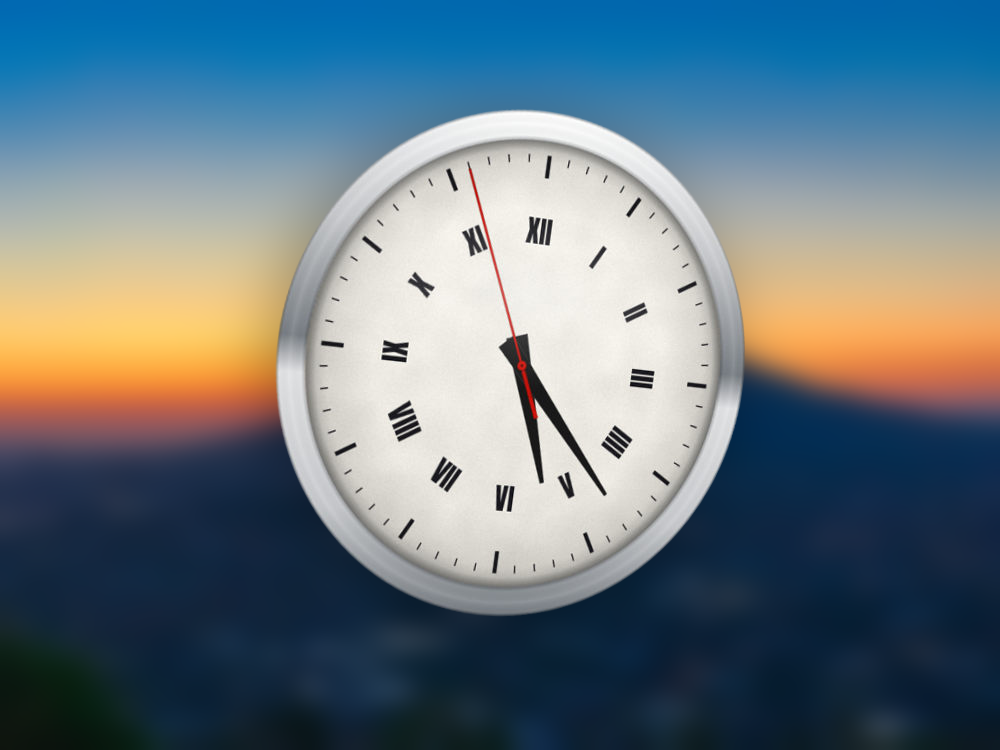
5h22m56s
